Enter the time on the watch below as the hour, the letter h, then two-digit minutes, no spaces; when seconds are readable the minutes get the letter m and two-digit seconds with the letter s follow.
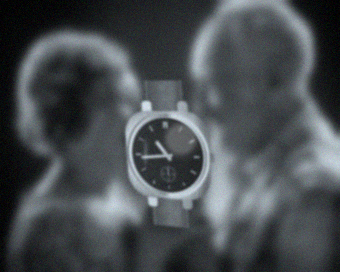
10h44
